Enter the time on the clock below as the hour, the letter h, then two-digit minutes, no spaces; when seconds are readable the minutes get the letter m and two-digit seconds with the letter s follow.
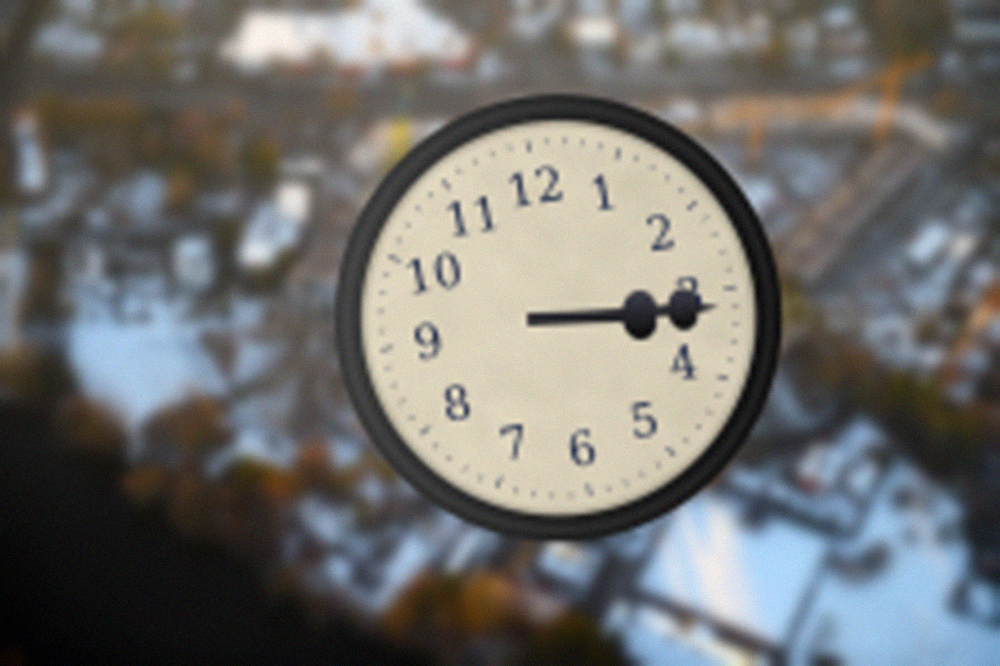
3h16
